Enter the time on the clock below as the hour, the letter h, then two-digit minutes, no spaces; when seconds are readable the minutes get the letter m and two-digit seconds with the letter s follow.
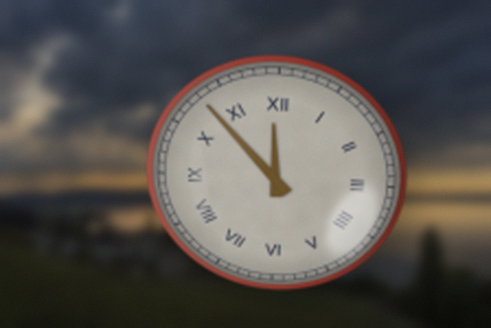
11h53
